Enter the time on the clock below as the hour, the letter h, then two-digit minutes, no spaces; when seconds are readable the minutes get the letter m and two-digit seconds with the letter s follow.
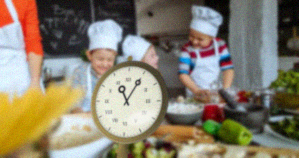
11h05
